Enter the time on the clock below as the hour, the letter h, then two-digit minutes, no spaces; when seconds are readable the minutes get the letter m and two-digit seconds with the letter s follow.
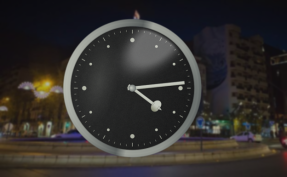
4h14
